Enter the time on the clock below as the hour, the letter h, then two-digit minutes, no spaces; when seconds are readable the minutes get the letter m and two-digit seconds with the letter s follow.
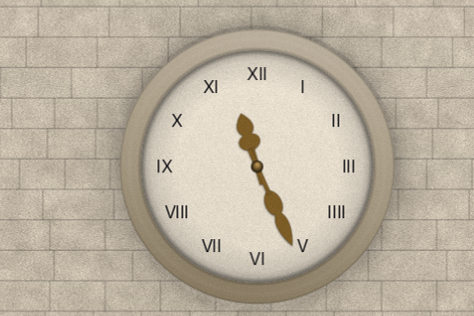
11h26
